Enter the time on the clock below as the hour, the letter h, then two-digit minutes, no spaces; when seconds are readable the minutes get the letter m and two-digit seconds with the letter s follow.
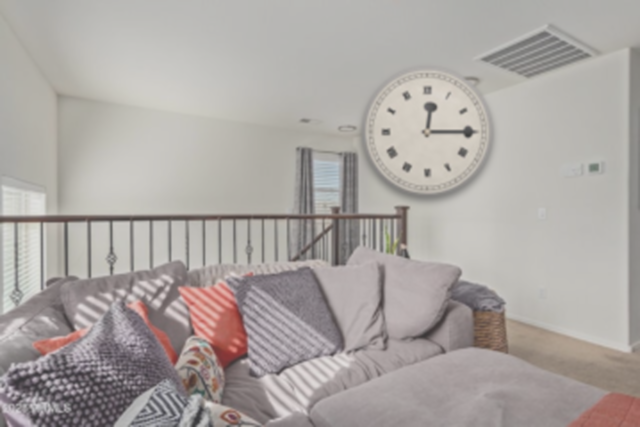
12h15
